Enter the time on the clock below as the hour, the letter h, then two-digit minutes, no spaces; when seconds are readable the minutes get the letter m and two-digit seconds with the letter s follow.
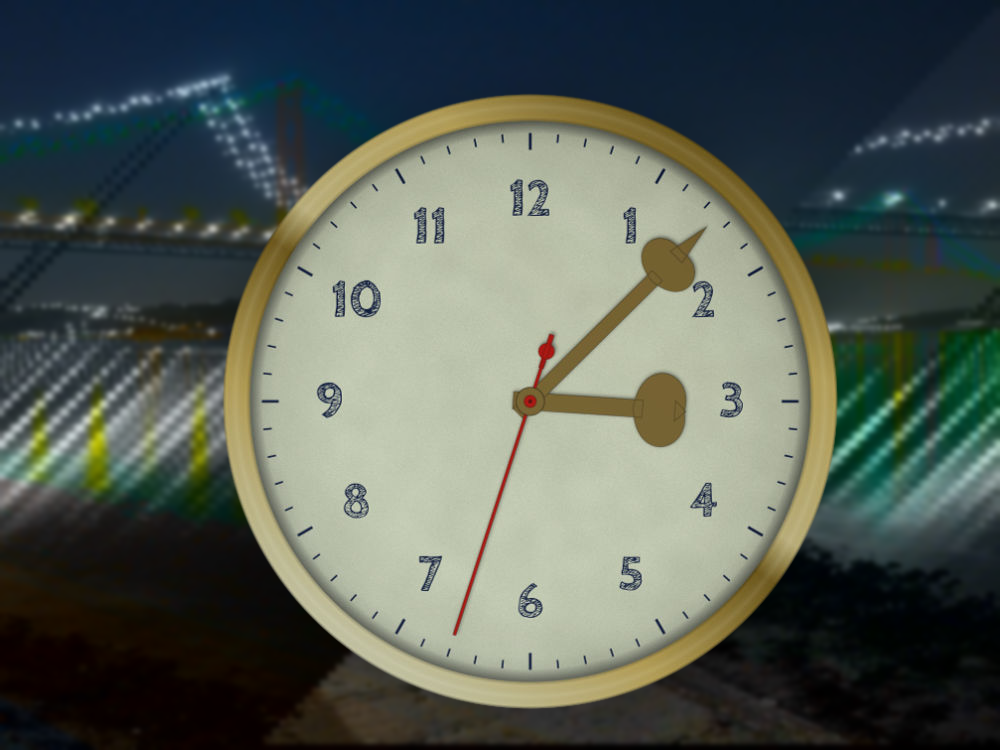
3h07m33s
